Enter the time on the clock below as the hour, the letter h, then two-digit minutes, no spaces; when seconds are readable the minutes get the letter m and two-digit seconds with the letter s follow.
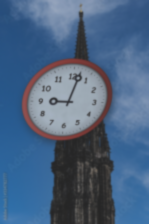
9h02
